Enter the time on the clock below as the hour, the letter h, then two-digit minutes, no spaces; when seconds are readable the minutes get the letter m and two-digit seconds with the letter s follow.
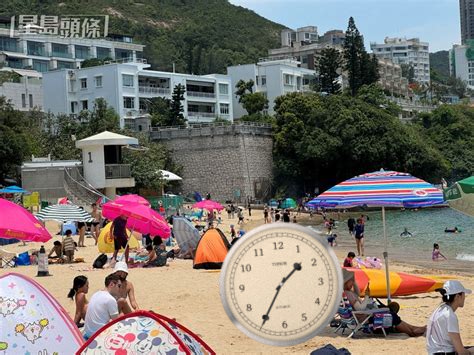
1h35
